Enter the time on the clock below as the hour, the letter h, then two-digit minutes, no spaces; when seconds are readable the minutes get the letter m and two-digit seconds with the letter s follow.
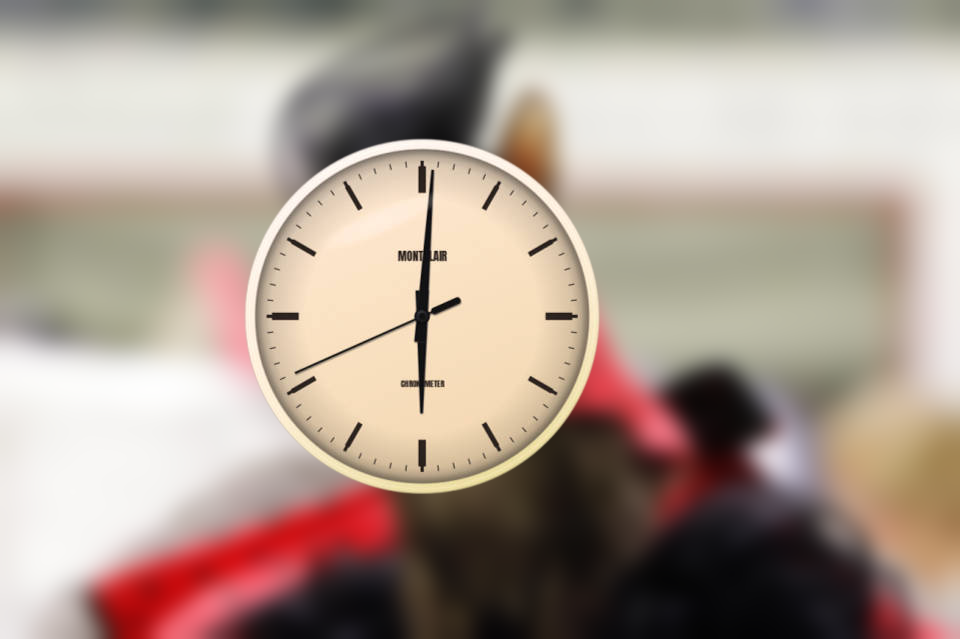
6h00m41s
